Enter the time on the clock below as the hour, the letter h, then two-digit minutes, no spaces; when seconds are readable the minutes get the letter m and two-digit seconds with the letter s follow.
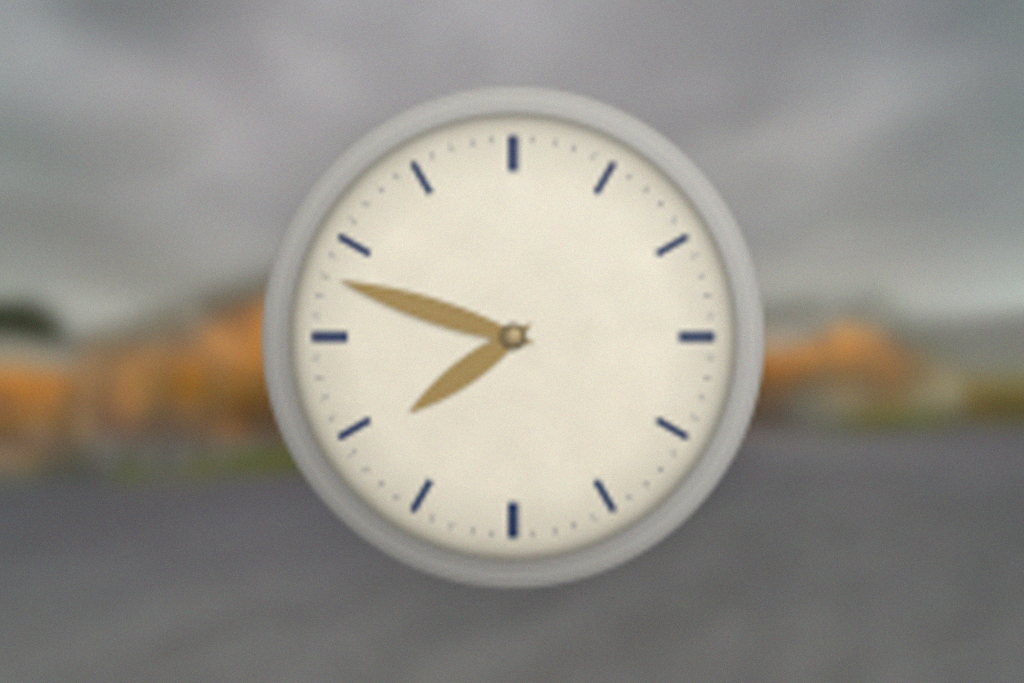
7h48
